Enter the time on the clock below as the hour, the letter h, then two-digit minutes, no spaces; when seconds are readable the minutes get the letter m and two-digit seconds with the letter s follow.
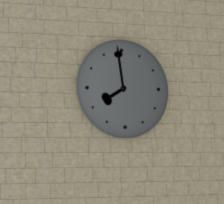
7h59
